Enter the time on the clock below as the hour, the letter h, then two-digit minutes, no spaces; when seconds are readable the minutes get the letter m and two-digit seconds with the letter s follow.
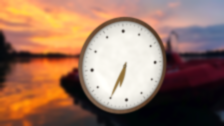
6h35
